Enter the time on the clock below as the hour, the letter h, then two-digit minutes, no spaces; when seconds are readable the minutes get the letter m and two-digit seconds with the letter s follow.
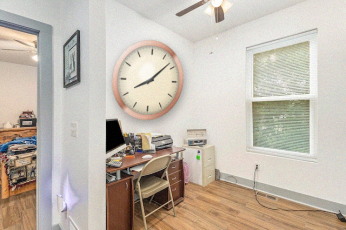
8h08
